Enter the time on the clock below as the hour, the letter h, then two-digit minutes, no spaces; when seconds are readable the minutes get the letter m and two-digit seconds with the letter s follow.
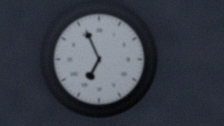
6h56
